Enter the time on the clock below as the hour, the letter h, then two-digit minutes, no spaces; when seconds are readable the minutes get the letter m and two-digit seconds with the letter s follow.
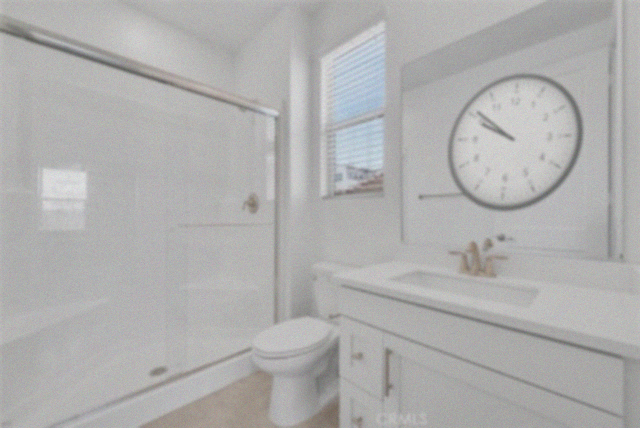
9h51
